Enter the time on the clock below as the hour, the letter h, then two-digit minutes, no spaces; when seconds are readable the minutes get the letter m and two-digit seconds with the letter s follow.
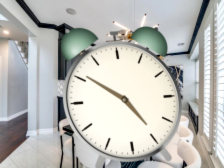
4h51
